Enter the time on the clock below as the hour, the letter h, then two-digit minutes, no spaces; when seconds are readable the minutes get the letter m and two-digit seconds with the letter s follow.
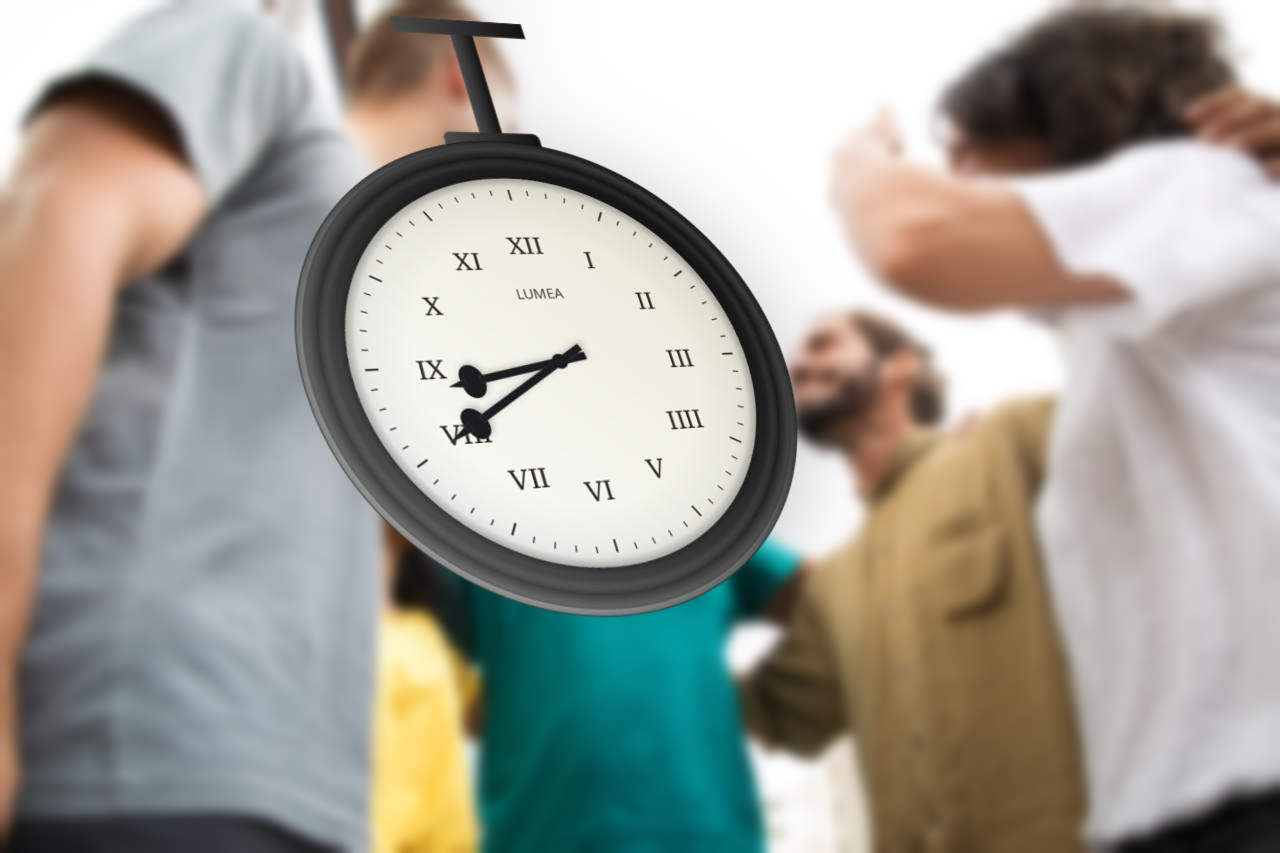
8h40
